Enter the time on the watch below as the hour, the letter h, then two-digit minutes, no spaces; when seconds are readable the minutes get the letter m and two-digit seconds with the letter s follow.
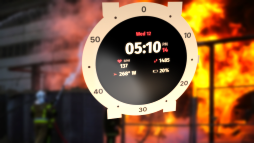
5h10
